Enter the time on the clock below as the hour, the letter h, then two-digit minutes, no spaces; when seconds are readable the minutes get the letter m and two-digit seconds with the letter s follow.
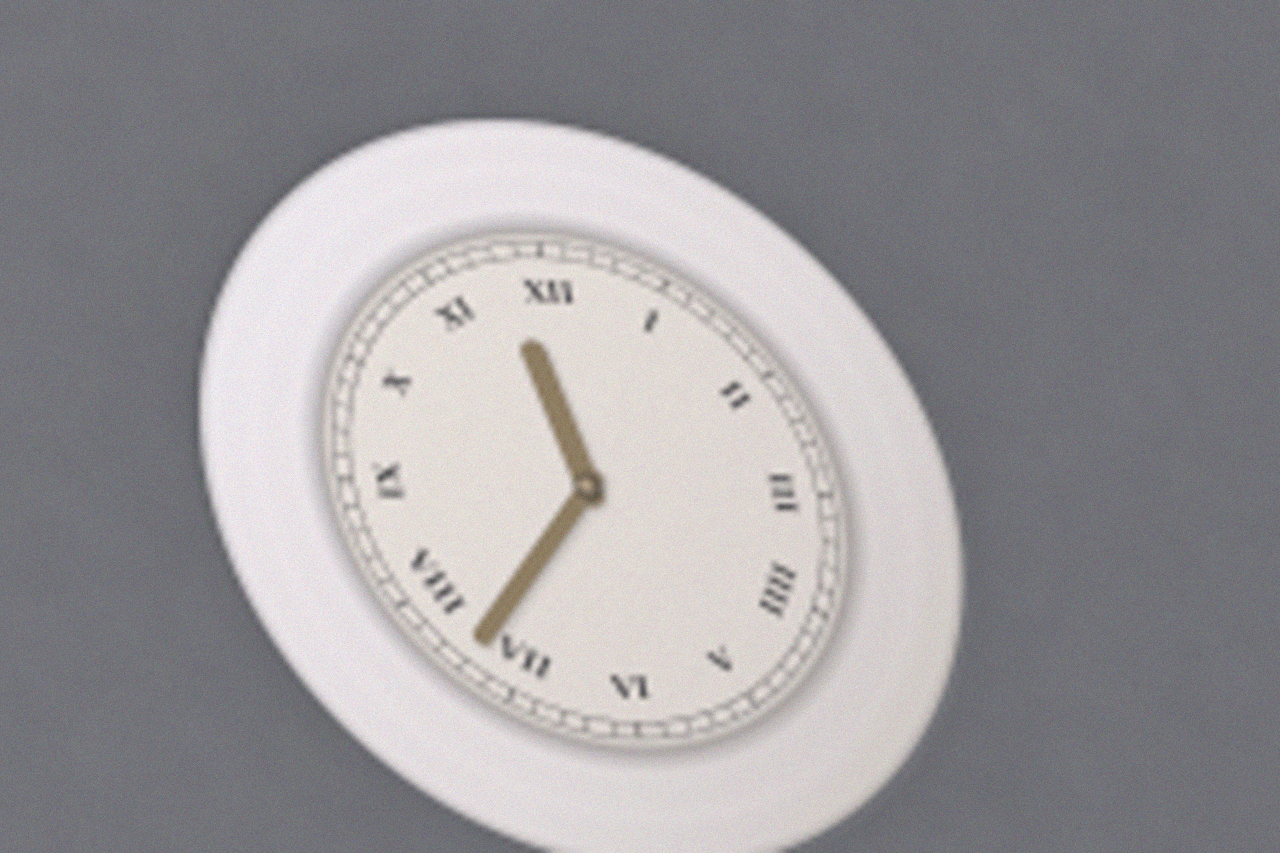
11h37
